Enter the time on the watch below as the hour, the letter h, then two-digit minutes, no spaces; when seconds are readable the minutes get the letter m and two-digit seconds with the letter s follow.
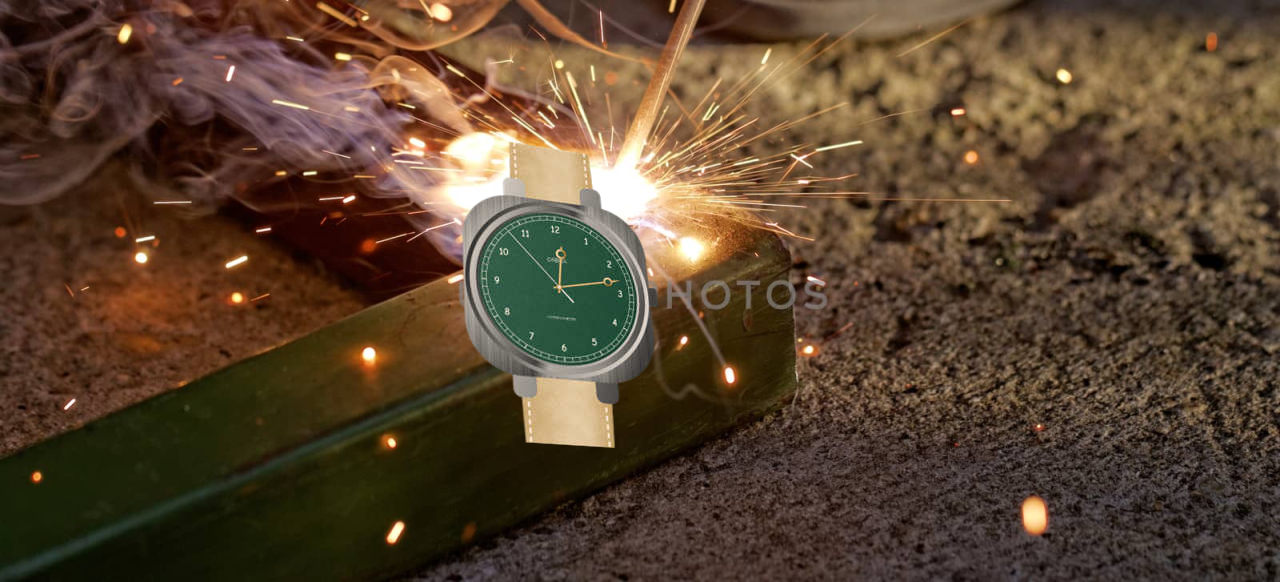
12h12m53s
